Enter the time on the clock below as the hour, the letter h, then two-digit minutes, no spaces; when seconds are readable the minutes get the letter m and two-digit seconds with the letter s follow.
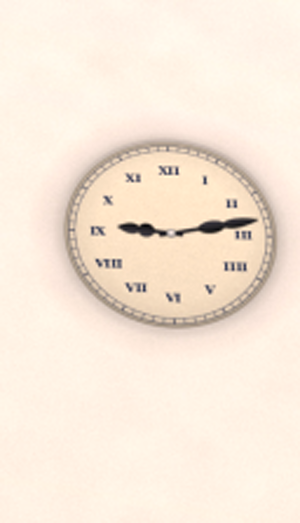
9h13
